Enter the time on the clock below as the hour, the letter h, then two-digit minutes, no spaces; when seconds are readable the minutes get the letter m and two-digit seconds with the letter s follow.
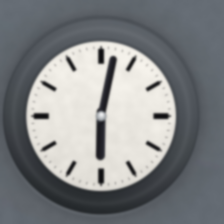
6h02
